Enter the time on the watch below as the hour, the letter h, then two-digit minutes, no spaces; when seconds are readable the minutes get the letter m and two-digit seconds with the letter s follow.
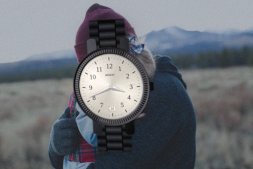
3h41
